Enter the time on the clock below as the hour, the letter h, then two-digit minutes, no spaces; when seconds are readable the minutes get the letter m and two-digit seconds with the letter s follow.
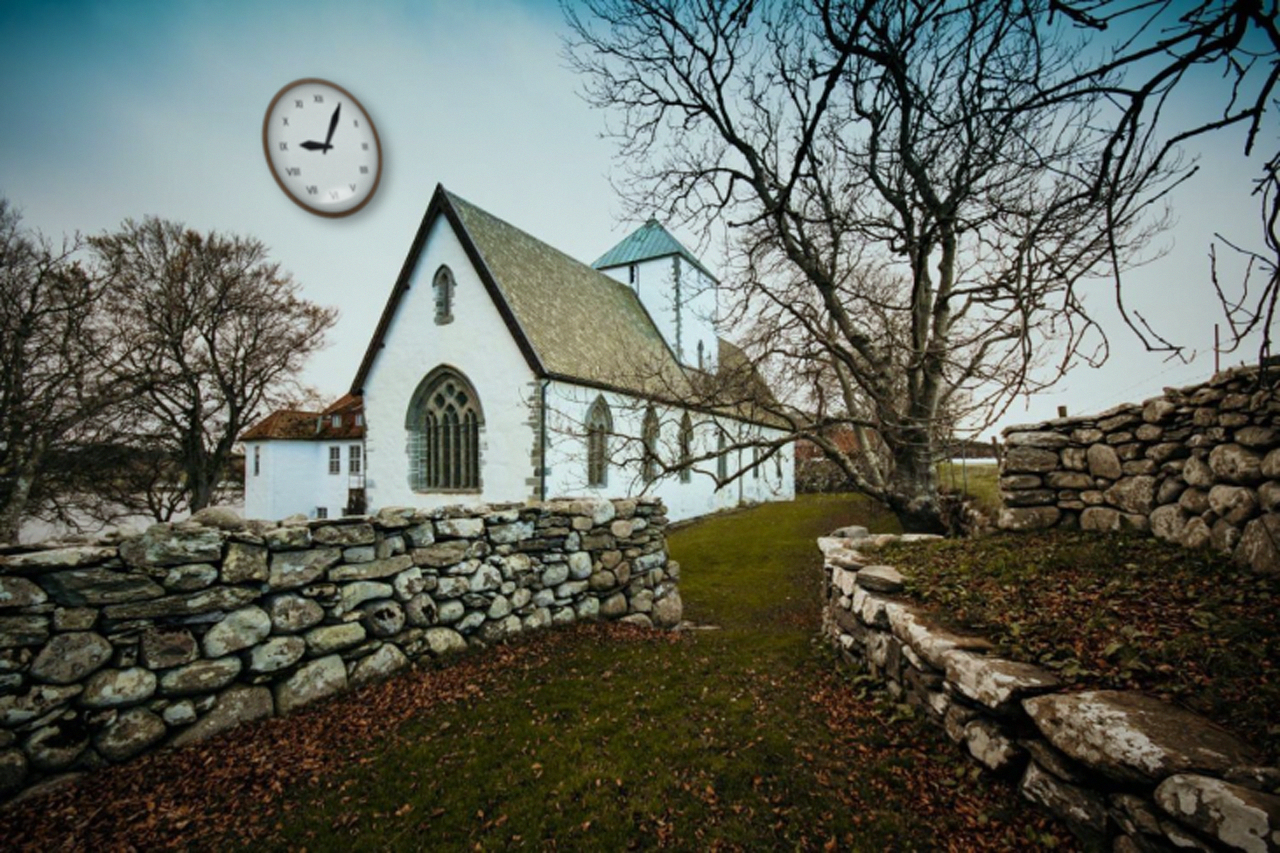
9h05
